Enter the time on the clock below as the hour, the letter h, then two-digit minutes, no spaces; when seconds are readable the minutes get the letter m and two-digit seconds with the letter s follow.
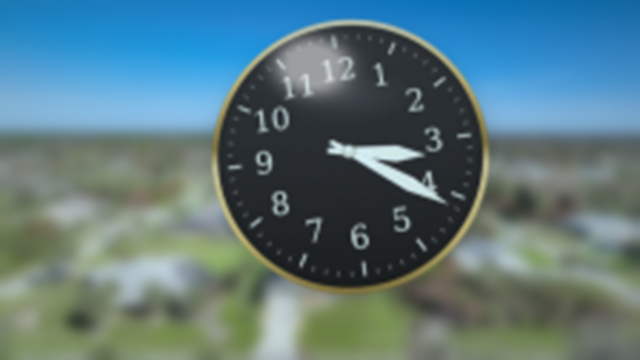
3h21
